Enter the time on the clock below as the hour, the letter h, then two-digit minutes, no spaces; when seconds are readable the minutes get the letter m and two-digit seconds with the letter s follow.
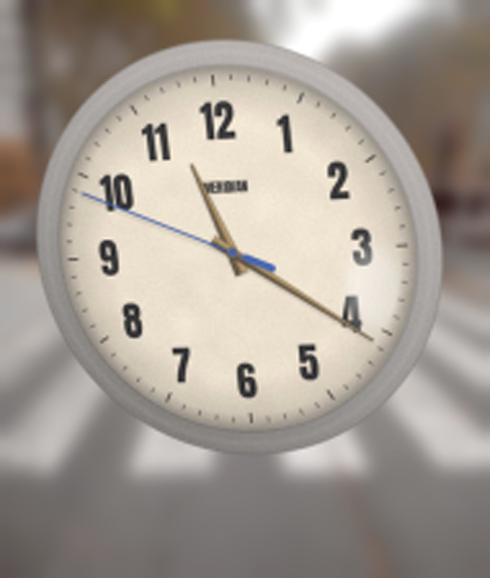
11h20m49s
